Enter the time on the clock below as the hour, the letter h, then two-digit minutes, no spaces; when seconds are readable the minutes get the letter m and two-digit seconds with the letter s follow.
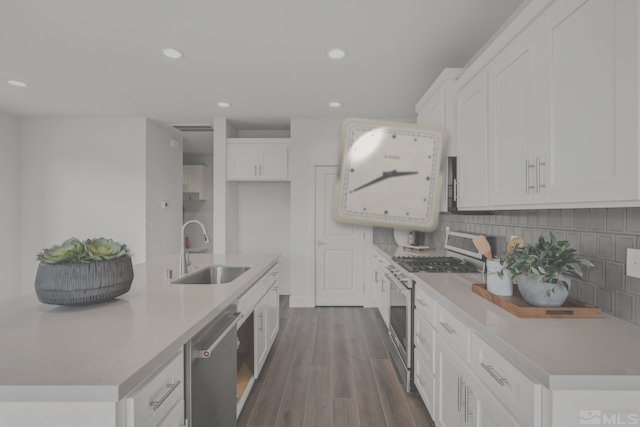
2h40
